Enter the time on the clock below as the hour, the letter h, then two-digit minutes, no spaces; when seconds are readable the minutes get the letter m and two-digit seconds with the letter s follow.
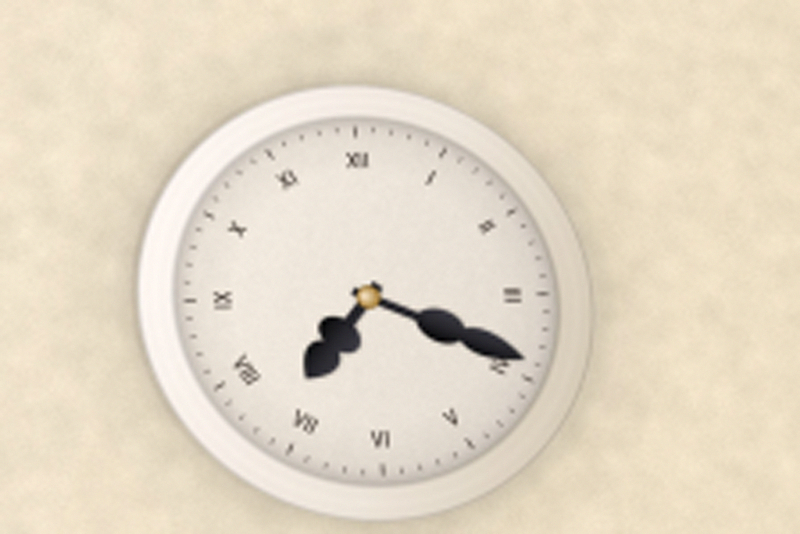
7h19
